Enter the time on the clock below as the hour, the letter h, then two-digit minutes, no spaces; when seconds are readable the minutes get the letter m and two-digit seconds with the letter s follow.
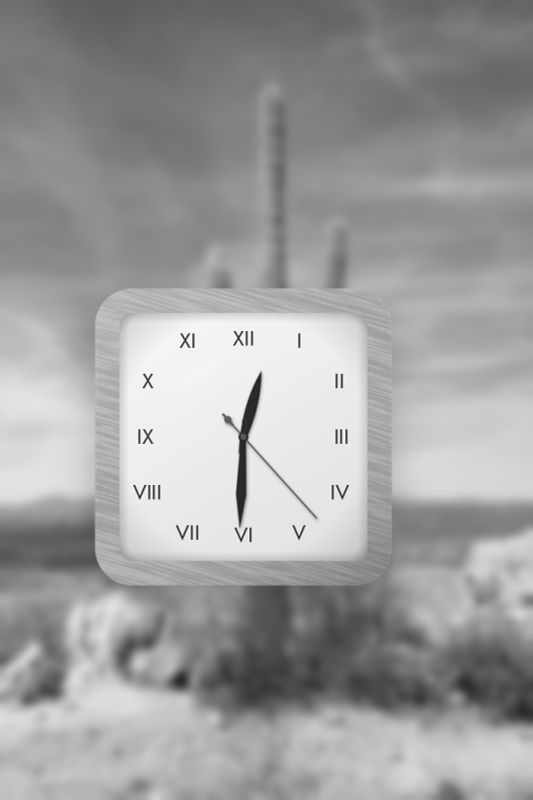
12h30m23s
